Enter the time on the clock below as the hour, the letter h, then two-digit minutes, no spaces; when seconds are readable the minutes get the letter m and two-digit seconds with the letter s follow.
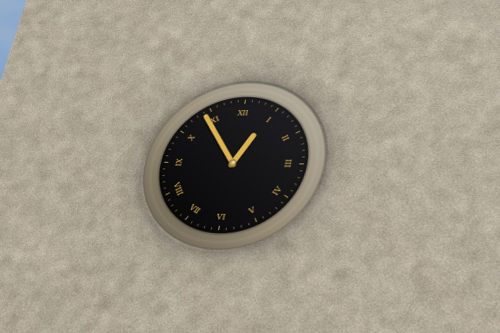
12h54
